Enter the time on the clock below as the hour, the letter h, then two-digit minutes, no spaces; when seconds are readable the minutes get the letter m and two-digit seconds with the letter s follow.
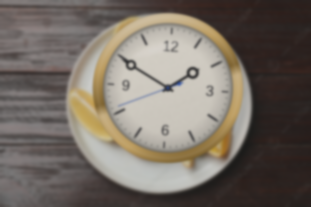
1h49m41s
